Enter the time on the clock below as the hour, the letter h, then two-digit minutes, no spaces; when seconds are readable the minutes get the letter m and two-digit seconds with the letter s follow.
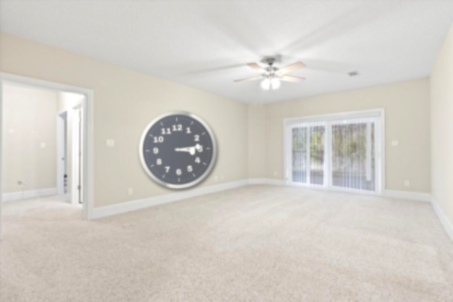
3h14
